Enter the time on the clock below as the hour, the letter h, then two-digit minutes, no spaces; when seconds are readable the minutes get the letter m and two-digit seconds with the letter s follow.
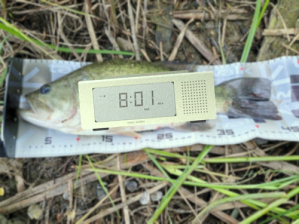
8h01
